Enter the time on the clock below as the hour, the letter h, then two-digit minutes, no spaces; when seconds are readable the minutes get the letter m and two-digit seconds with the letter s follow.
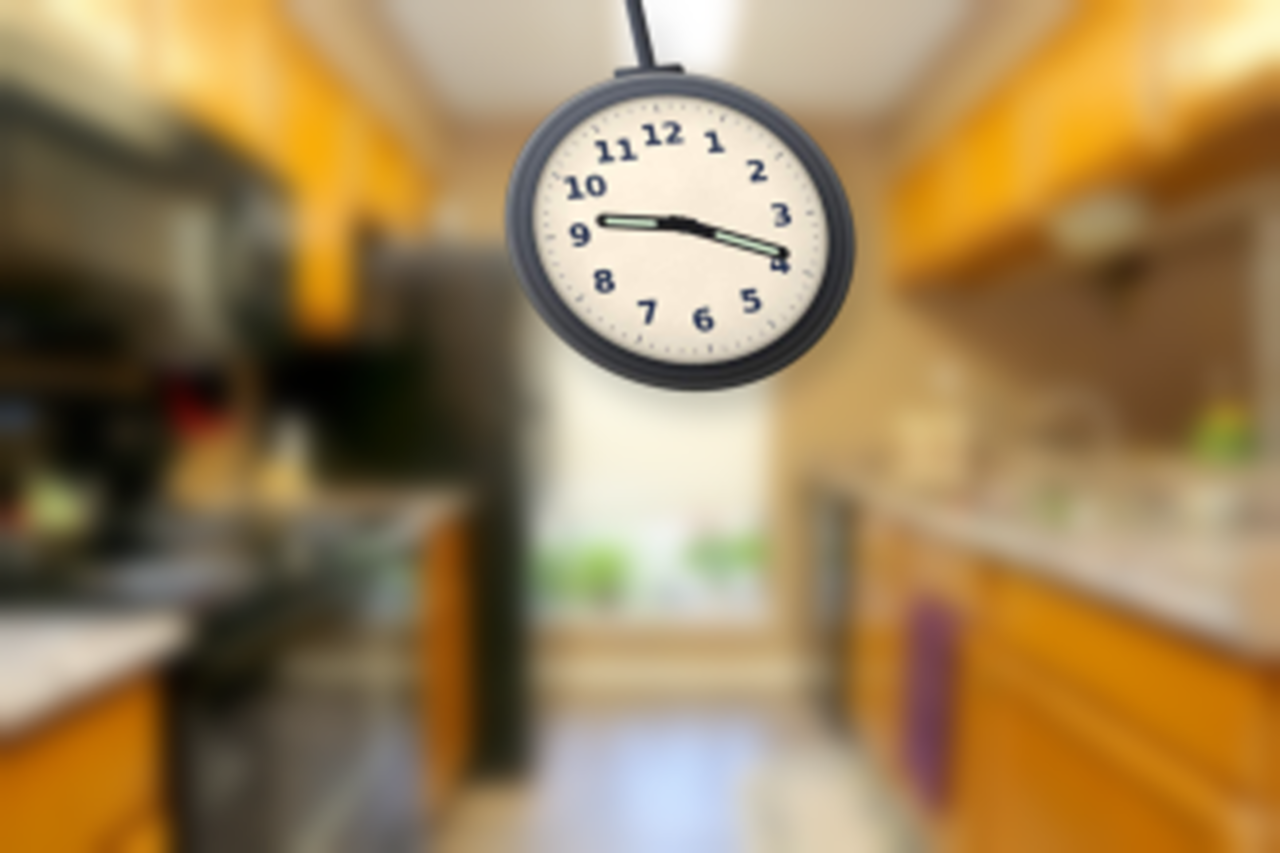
9h19
